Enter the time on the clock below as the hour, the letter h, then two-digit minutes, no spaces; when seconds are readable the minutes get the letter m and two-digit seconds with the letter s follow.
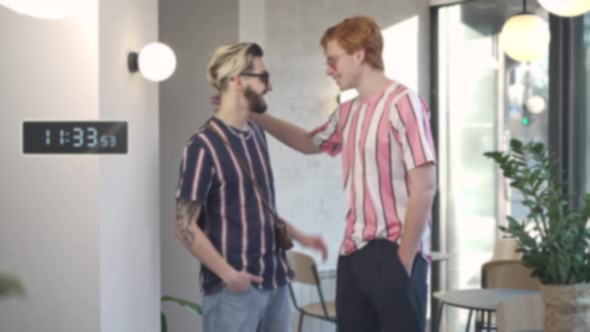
11h33
